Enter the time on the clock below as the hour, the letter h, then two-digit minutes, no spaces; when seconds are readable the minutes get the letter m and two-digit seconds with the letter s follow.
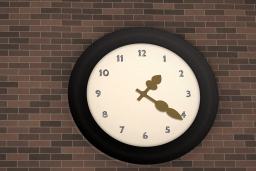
1h21
